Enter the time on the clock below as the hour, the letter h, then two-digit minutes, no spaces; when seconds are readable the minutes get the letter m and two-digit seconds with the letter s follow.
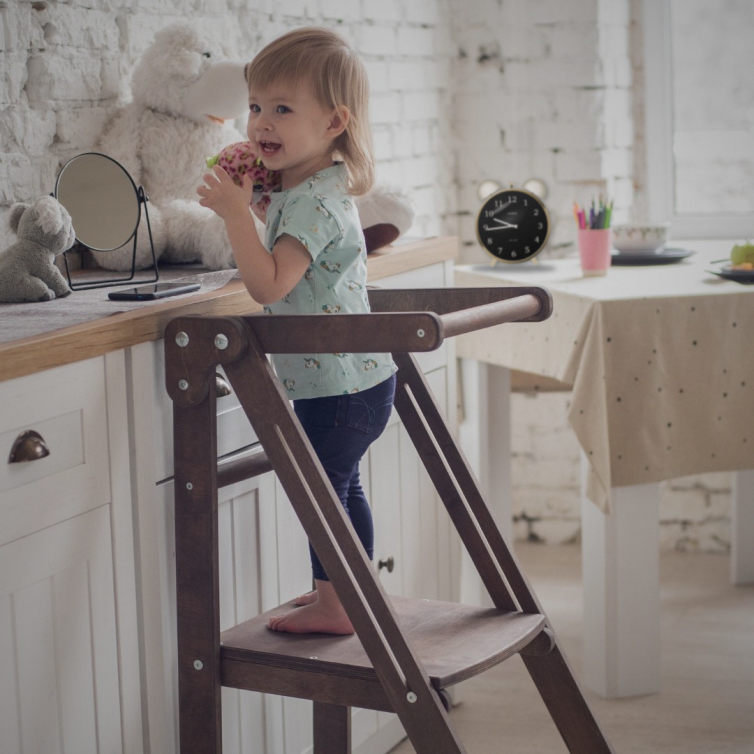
9h44
